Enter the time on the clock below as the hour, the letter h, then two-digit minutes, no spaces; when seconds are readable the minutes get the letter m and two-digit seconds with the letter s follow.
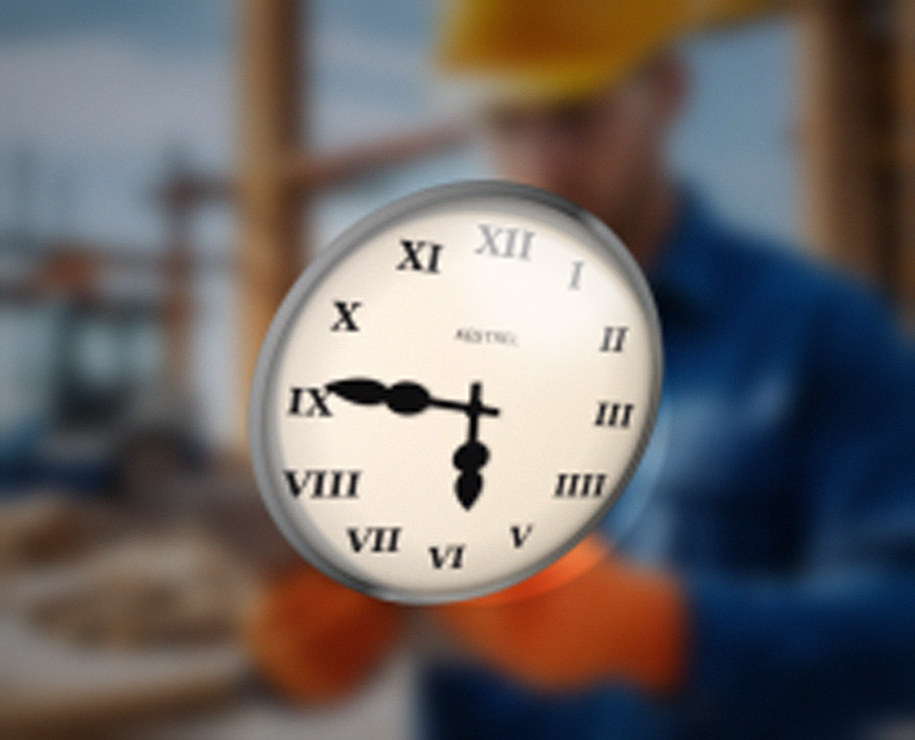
5h46
